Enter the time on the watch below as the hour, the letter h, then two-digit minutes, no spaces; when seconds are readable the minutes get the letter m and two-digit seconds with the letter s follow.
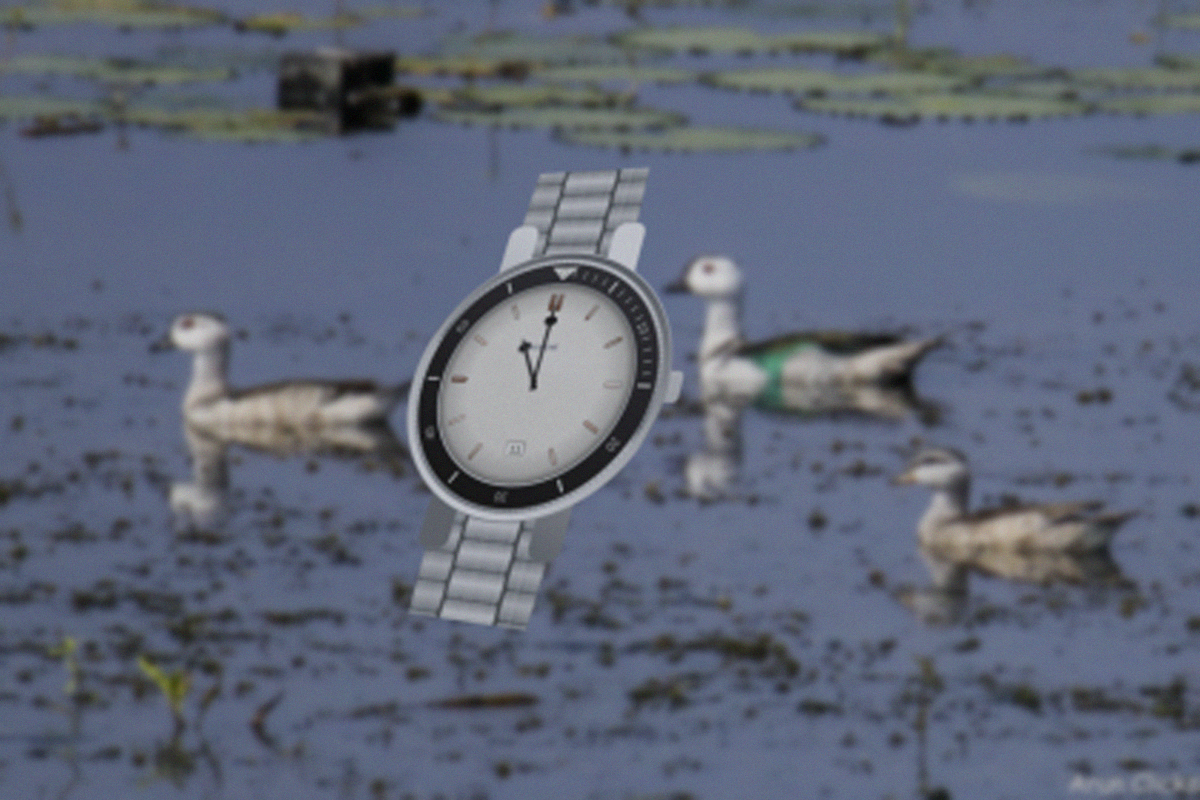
11h00
